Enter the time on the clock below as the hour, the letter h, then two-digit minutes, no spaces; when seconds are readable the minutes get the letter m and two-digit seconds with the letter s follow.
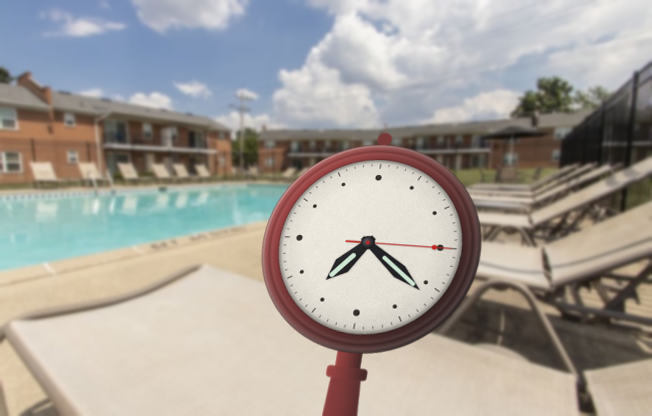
7h21m15s
